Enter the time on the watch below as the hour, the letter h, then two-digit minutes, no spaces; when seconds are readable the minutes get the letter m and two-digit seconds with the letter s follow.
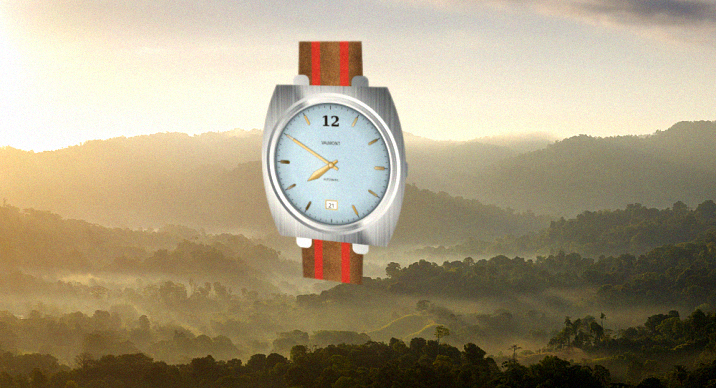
7h50
